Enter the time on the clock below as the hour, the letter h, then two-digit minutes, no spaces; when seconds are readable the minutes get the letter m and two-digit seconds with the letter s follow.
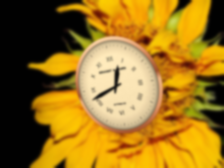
12h42
